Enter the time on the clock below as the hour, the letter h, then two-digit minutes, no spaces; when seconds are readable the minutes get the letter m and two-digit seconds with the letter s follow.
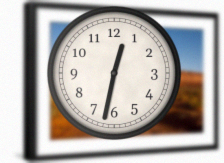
12h32
